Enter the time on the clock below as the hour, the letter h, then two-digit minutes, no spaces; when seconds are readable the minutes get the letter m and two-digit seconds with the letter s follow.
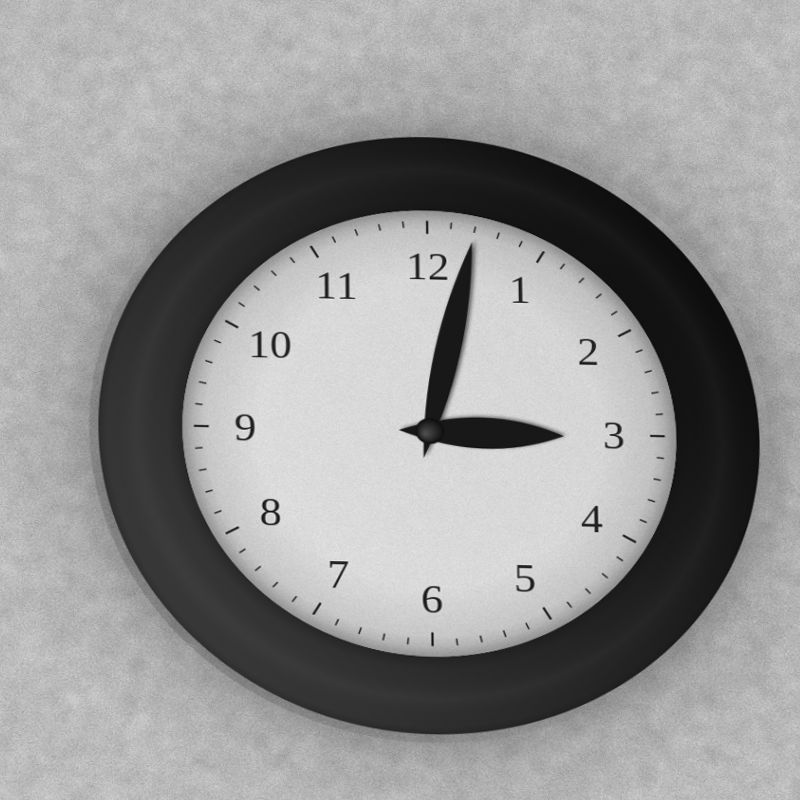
3h02
